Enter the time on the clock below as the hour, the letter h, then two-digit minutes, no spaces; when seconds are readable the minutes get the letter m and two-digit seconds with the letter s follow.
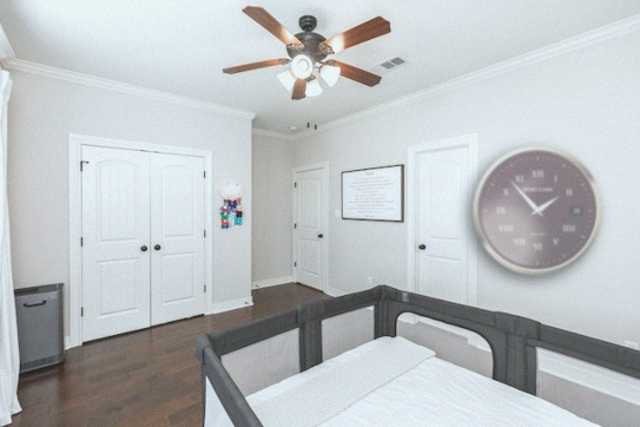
1h53
